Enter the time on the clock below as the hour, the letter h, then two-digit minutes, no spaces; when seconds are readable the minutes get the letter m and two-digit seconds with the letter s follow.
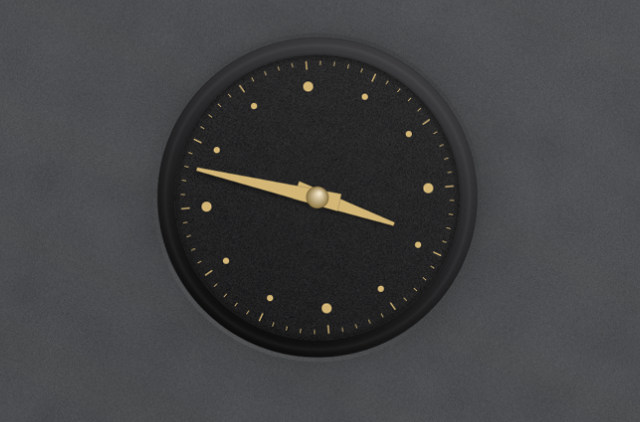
3h48
